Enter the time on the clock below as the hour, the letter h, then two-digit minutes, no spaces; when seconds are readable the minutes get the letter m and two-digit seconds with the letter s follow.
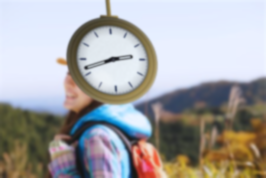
2h42
